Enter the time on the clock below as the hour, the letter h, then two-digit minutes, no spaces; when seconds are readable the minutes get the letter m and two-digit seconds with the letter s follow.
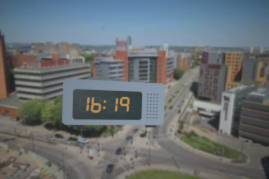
16h19
